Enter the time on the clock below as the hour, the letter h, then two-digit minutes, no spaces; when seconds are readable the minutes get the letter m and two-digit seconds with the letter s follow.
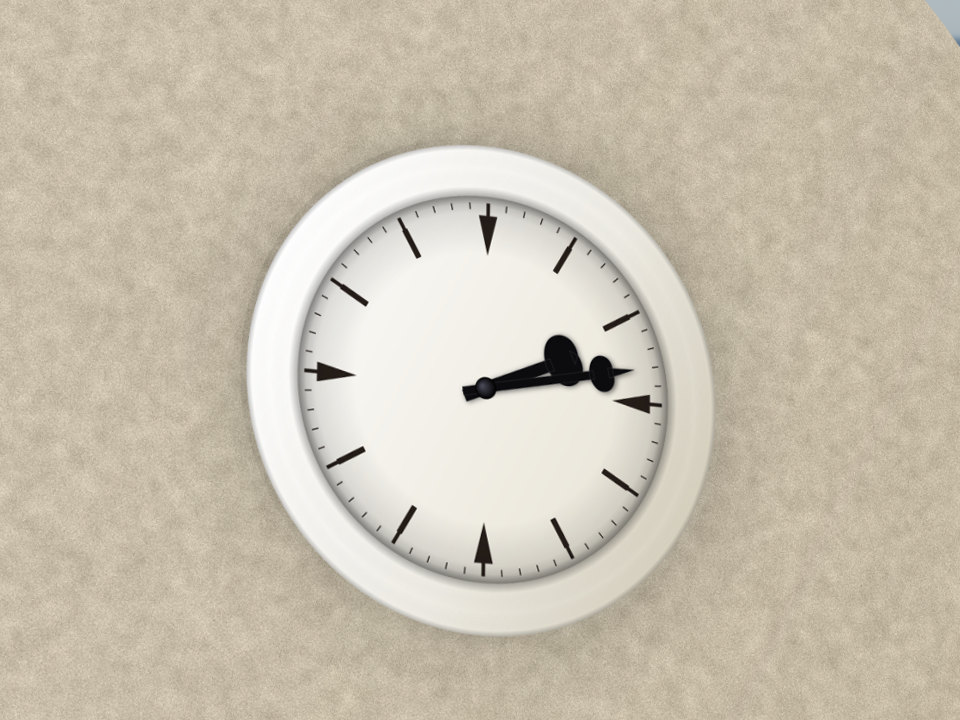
2h13
